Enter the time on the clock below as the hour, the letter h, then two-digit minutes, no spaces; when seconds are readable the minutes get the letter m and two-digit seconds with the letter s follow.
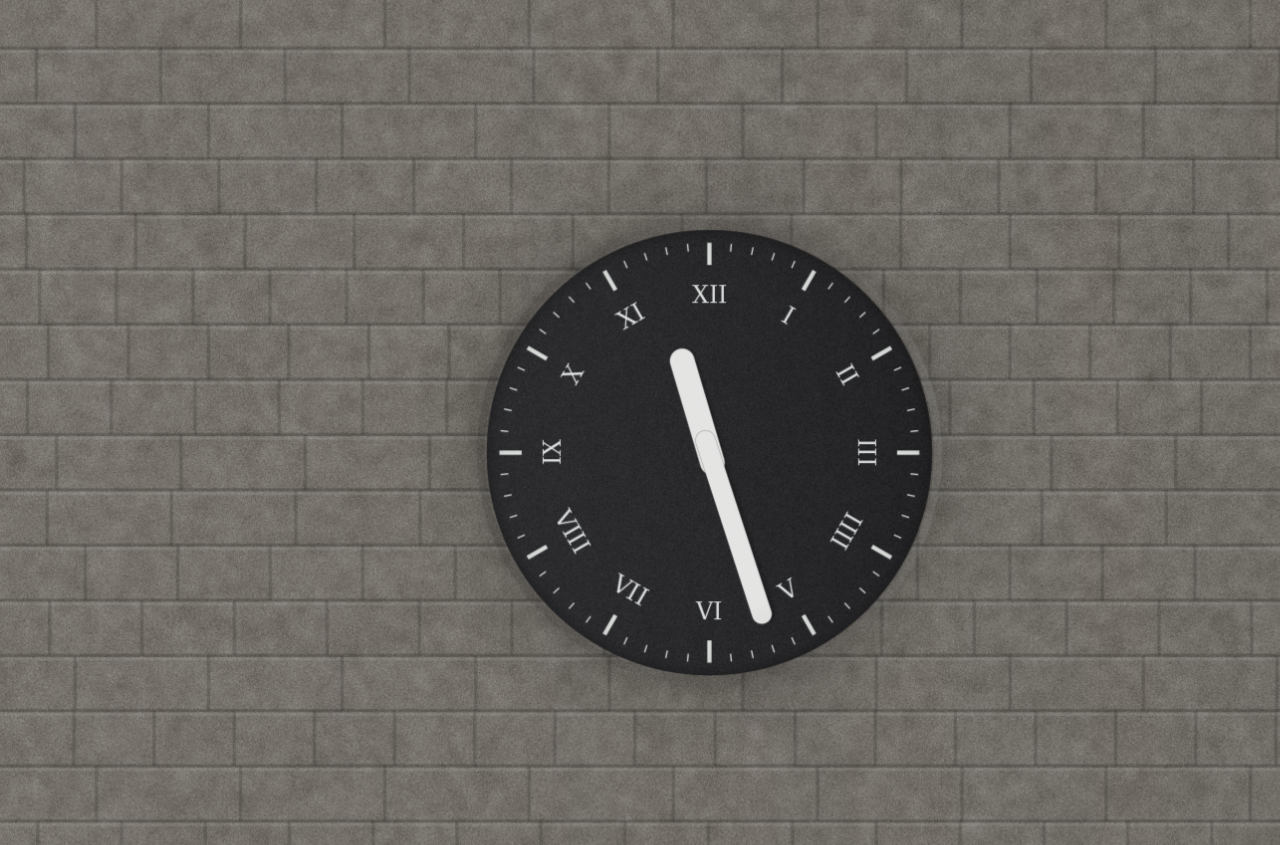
11h27
